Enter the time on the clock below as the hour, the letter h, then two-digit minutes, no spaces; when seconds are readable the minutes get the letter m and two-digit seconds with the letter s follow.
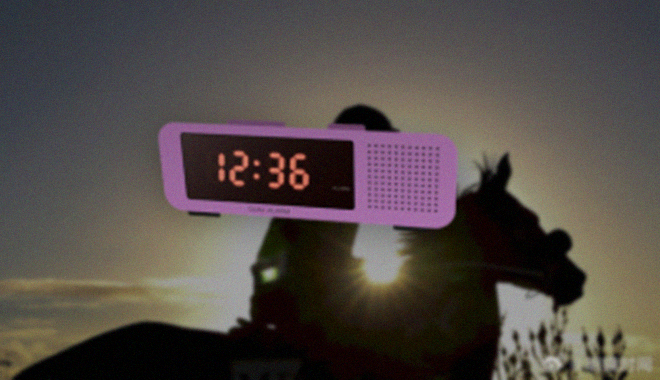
12h36
